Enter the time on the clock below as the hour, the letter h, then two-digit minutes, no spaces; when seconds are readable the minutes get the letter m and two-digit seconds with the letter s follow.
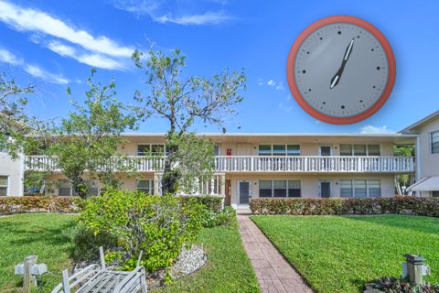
7h04
